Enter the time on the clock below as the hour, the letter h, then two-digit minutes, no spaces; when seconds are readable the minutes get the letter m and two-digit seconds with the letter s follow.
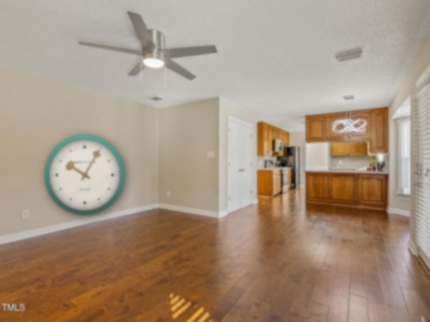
10h05
